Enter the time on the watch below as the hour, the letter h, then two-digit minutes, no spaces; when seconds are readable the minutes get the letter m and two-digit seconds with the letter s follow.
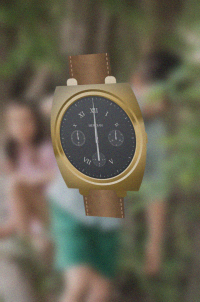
6h00
